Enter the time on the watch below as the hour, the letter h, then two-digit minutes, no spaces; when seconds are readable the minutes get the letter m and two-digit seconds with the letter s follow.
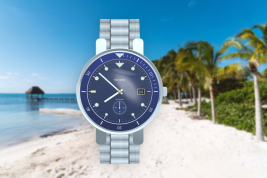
7h52
